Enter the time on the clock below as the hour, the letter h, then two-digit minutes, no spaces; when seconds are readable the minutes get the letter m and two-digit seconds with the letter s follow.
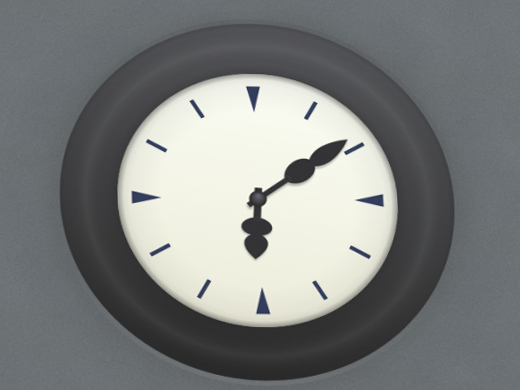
6h09
